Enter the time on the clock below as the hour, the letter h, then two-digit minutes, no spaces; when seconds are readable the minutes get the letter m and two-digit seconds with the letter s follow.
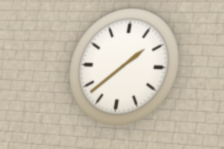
1h38
